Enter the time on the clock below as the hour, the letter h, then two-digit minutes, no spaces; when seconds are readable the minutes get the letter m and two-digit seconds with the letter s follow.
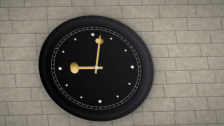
9h02
